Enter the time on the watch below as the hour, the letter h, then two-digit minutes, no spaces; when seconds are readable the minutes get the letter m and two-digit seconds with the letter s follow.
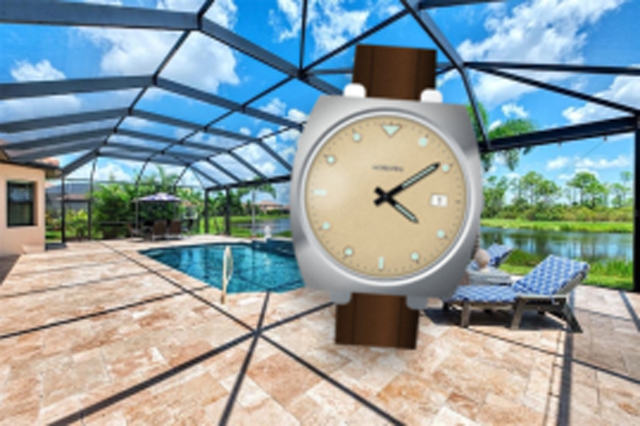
4h09
